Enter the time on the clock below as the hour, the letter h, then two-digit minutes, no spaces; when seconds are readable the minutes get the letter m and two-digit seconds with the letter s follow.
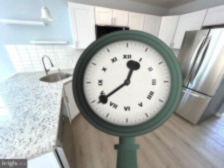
12h39
